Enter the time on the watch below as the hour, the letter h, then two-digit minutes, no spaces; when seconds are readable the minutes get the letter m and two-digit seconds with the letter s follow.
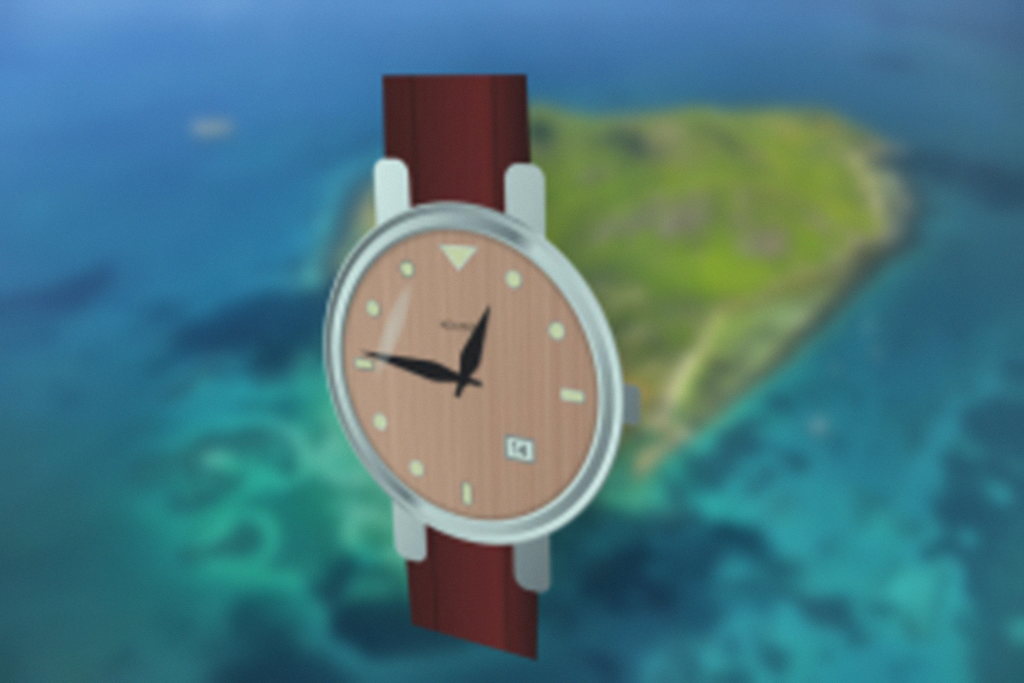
12h46
